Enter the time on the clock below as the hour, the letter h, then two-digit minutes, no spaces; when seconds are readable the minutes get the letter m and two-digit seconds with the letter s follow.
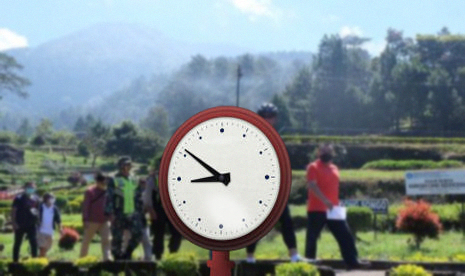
8h51
